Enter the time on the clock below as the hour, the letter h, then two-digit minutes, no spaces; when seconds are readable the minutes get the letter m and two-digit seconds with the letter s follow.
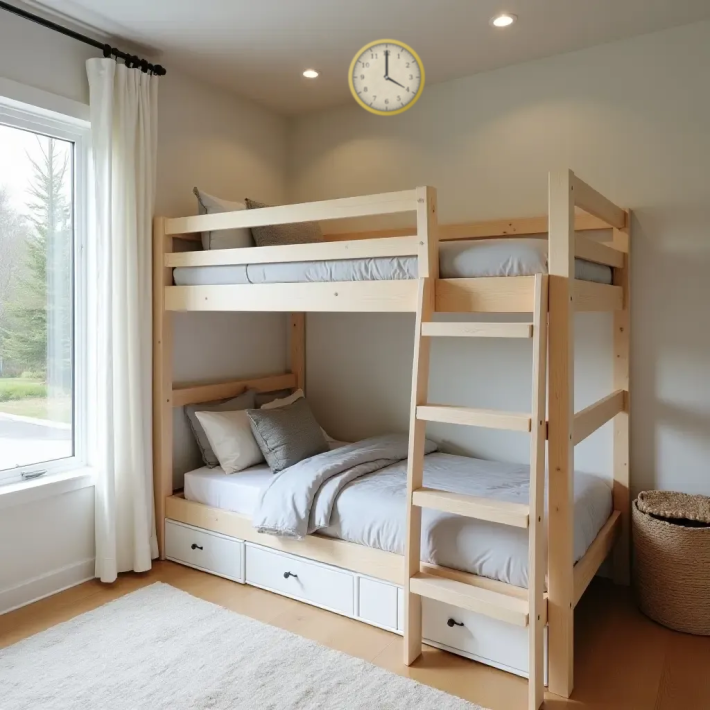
4h00
